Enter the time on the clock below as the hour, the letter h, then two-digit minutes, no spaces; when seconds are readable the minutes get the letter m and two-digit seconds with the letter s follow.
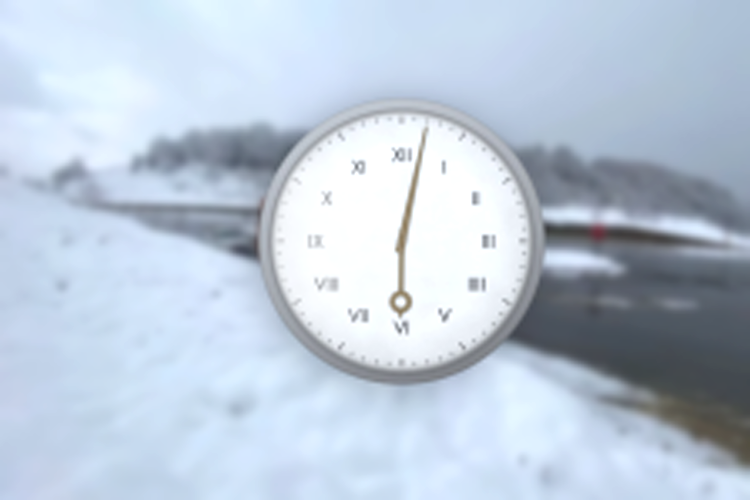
6h02
